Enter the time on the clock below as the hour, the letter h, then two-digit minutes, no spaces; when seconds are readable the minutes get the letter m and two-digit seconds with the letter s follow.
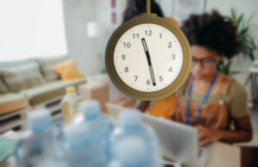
11h28
